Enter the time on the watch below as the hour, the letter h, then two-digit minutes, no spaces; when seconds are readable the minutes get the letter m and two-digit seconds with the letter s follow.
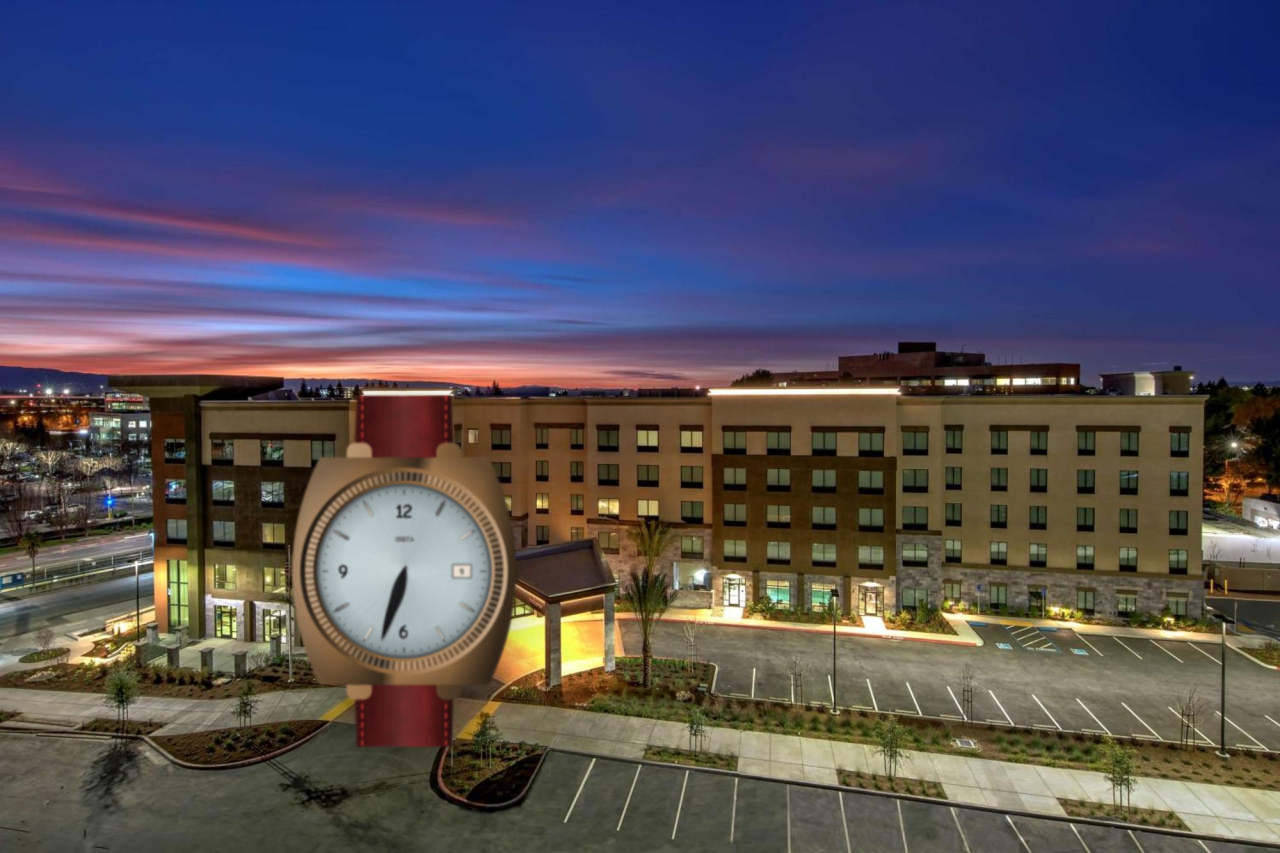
6h33
